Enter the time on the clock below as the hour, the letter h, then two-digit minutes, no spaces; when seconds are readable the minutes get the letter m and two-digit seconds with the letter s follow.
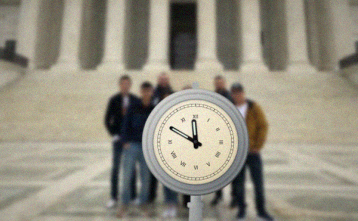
11h50
